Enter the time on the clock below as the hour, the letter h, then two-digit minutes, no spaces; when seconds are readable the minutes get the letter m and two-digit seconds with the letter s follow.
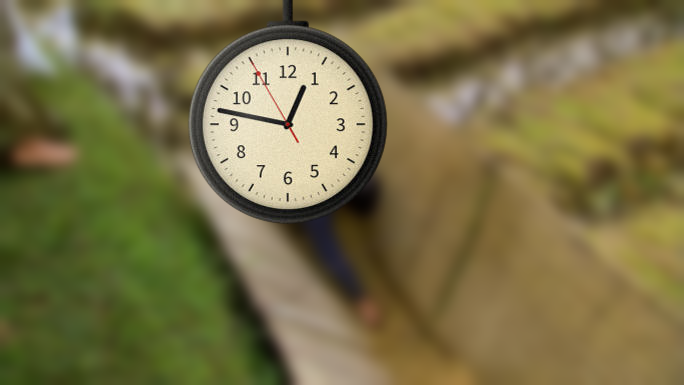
12h46m55s
